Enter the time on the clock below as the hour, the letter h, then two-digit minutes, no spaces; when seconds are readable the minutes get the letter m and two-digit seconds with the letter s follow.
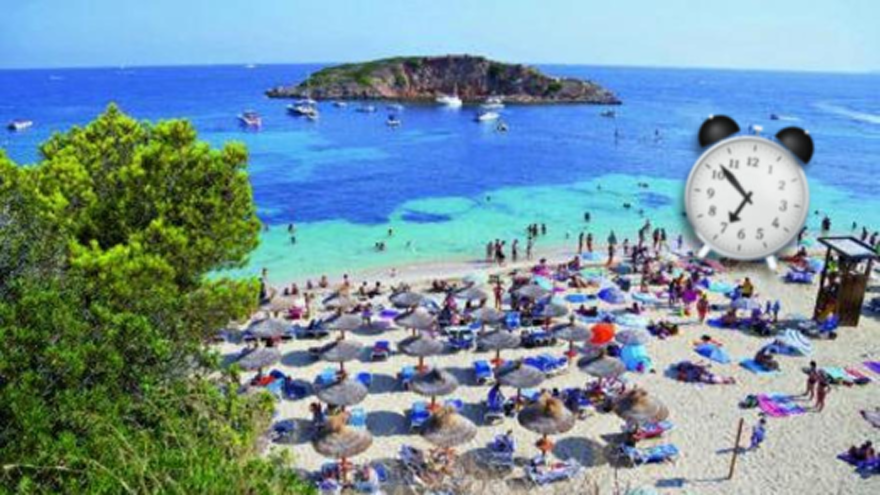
6h52
